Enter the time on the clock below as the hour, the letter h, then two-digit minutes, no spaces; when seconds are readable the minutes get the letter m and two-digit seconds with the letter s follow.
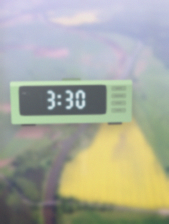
3h30
